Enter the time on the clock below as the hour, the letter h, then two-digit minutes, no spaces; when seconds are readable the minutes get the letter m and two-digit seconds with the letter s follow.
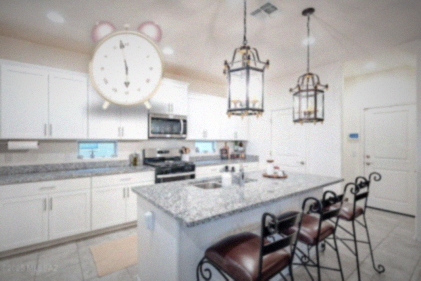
5h58
